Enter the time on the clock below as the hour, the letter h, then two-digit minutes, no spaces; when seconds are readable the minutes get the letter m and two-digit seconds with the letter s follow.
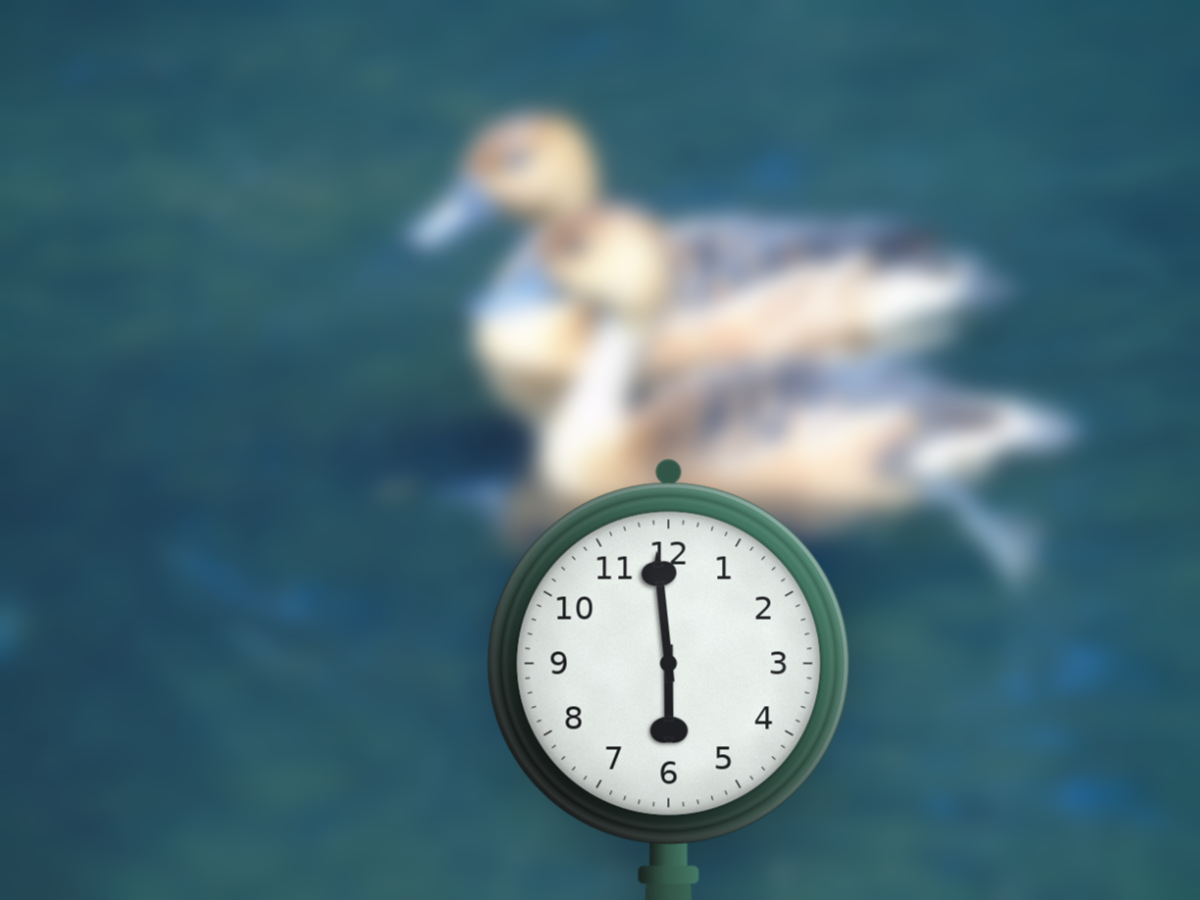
5h59
